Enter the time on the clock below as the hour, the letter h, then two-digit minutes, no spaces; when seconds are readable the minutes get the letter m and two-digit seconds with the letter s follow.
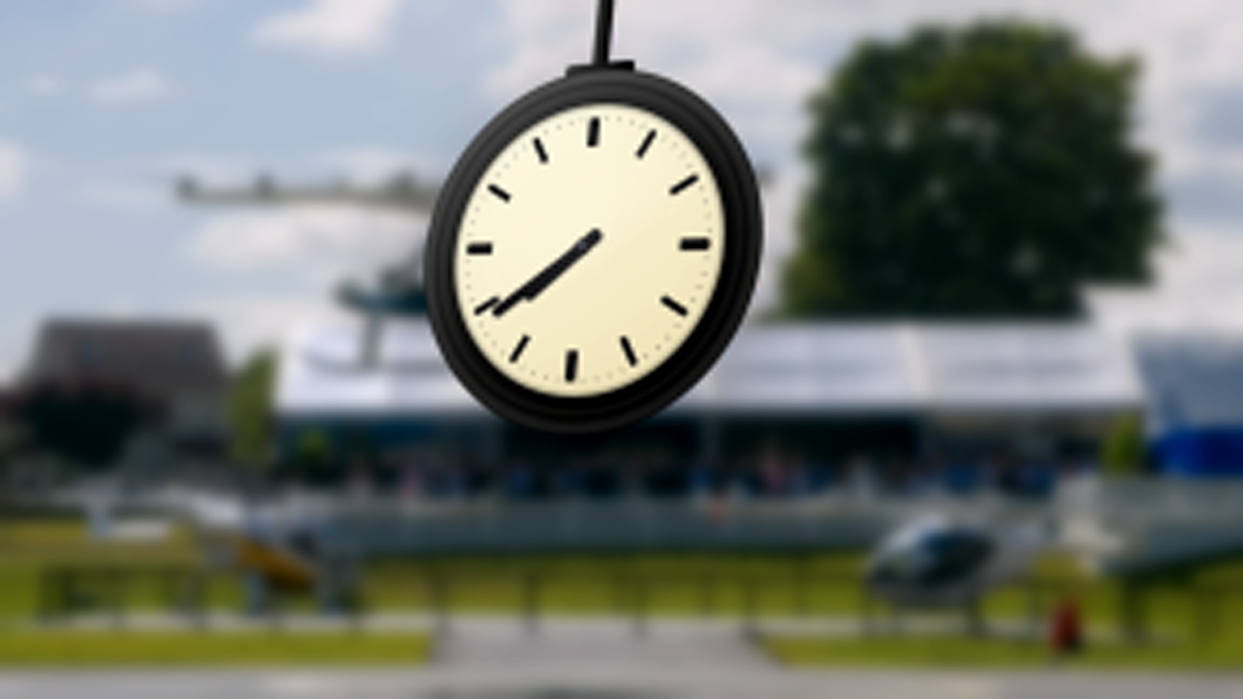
7h39
